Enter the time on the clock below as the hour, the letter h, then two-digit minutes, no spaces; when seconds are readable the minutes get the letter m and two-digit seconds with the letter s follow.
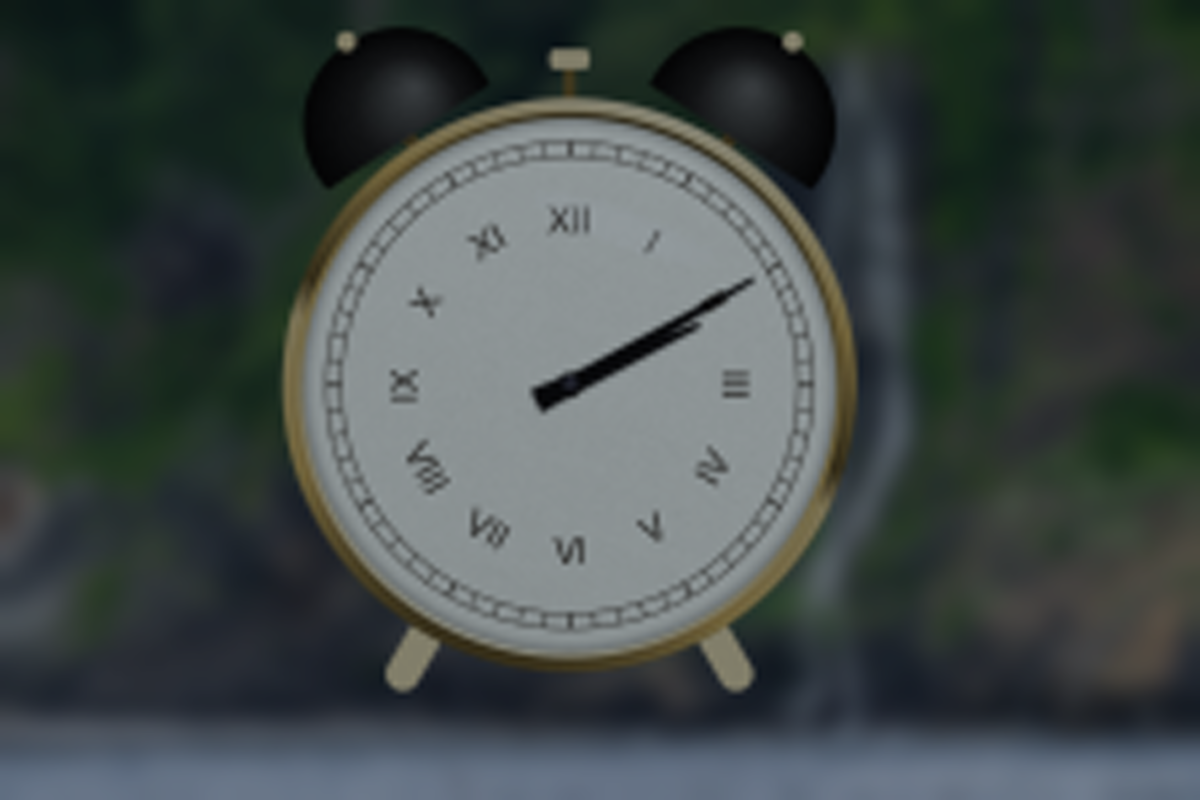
2h10
